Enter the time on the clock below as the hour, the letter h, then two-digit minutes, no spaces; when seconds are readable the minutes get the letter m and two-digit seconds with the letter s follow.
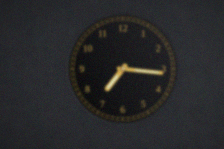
7h16
